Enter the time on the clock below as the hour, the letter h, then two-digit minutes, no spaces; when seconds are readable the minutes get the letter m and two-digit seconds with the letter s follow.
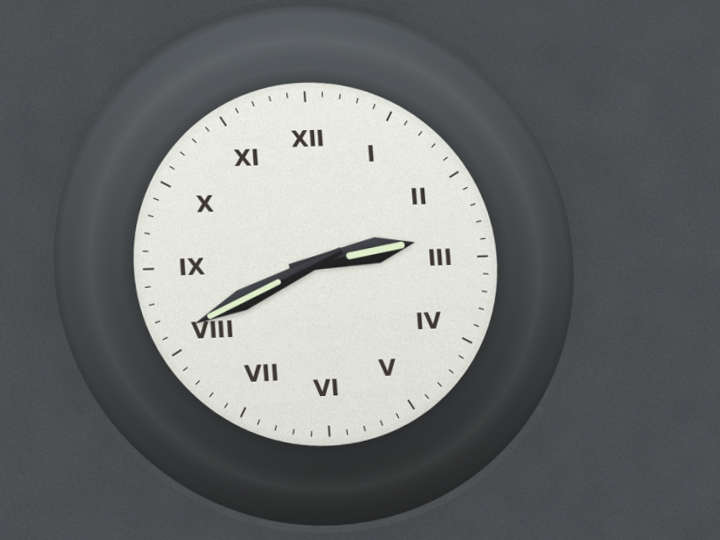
2h41
